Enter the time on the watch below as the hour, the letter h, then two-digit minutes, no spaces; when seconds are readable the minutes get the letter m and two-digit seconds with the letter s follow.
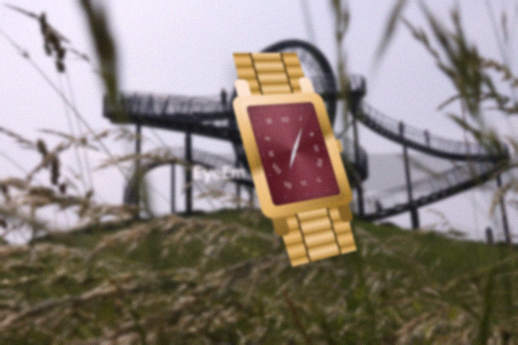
7h06
